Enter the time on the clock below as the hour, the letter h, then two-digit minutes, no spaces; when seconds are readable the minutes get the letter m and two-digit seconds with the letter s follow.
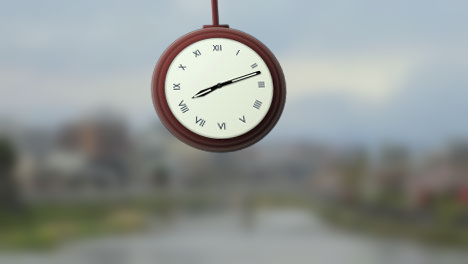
8h12
